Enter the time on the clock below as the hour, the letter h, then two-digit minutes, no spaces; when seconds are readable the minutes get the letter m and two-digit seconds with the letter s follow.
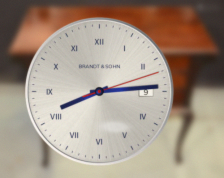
8h14m12s
